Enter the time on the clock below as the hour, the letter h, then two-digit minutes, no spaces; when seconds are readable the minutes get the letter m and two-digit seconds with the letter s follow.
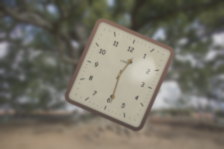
12h29
